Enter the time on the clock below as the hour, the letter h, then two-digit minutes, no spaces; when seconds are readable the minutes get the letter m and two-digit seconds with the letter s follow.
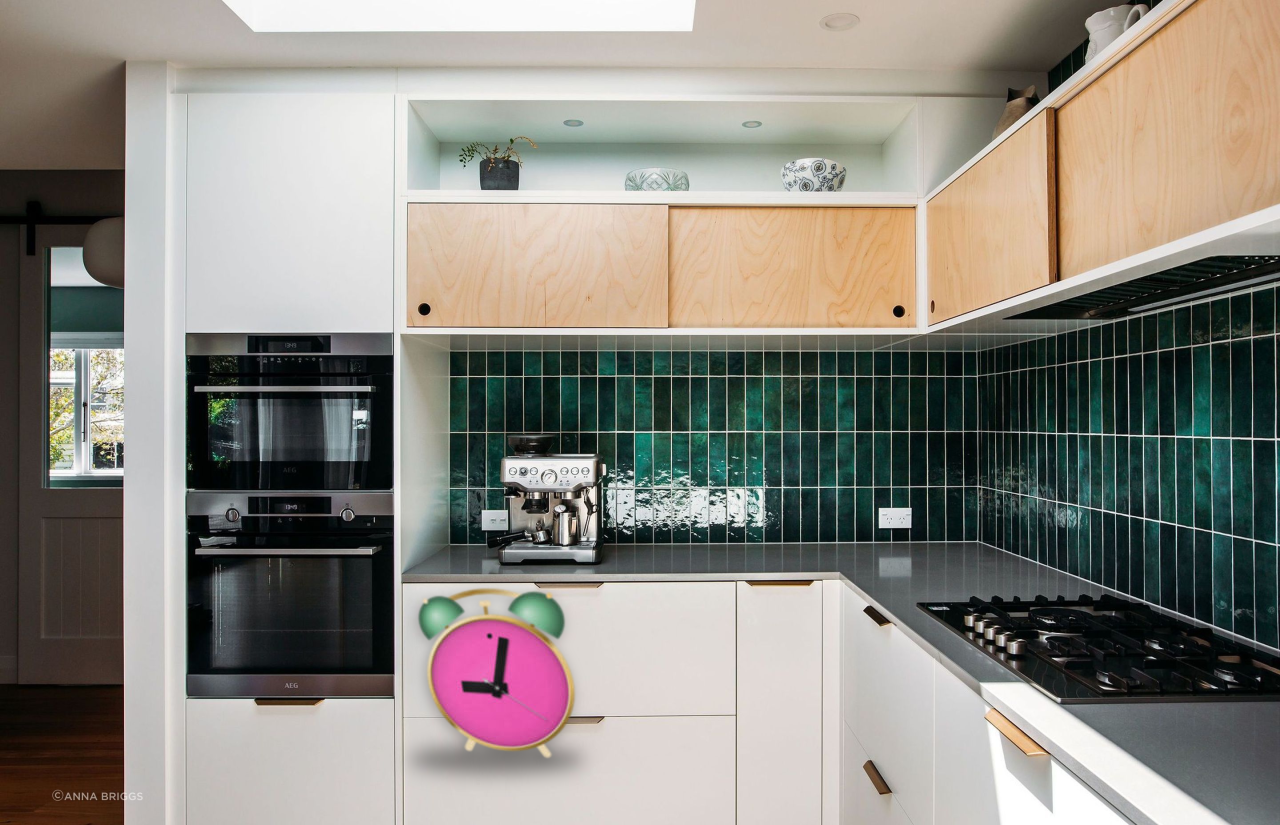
9h02m21s
